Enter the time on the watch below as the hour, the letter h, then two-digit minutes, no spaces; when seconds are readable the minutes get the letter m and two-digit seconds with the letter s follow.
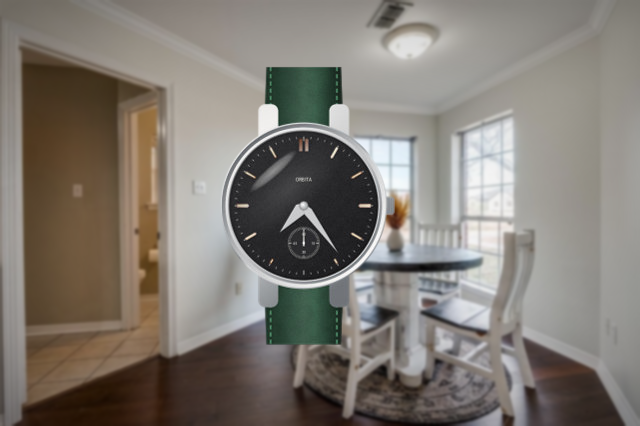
7h24
